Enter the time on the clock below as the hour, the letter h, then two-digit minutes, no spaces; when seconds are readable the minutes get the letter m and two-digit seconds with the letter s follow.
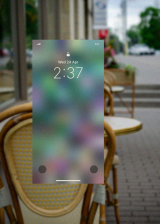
2h37
